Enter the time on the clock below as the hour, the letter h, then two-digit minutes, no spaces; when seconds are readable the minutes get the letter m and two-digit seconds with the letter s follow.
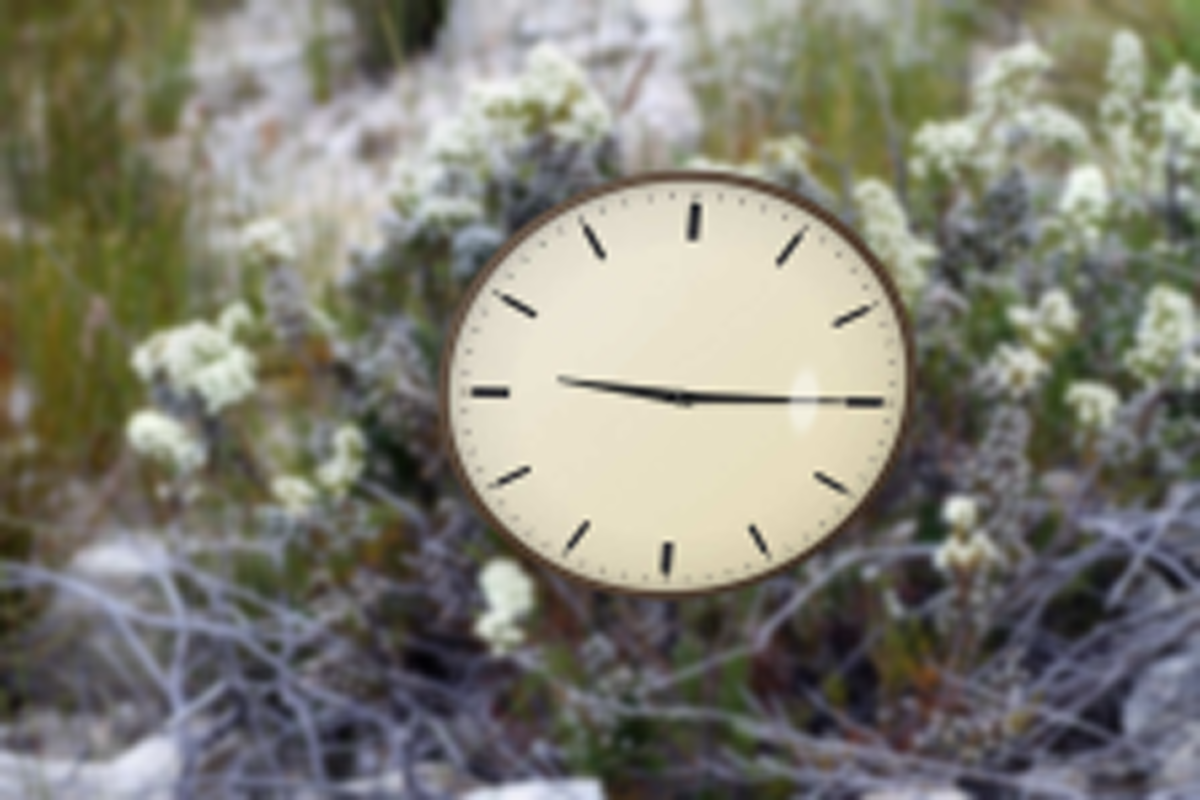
9h15
